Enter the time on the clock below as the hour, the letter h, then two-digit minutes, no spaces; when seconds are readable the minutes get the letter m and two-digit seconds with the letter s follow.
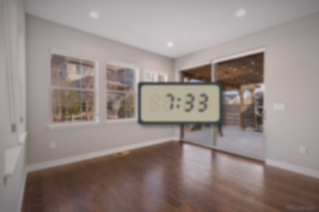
7h33
